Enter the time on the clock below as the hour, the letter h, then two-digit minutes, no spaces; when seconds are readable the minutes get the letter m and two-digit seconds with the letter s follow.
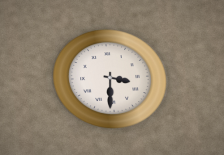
3h31
